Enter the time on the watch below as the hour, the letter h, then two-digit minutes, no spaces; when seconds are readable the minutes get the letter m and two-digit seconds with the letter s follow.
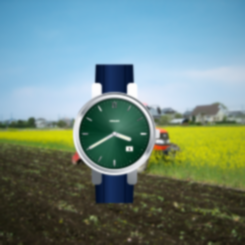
3h40
